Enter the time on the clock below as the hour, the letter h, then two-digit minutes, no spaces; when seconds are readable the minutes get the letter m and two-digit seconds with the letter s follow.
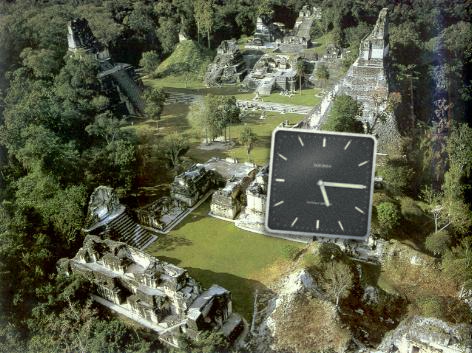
5h15
